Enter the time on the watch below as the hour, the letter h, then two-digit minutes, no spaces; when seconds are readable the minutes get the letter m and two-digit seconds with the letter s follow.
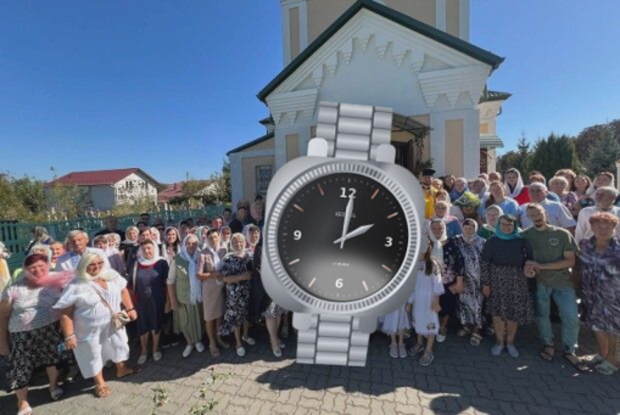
2h01
